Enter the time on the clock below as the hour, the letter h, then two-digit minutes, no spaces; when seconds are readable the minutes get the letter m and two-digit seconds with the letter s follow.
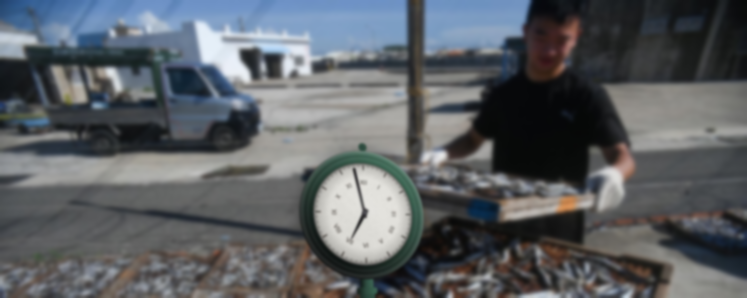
6h58
